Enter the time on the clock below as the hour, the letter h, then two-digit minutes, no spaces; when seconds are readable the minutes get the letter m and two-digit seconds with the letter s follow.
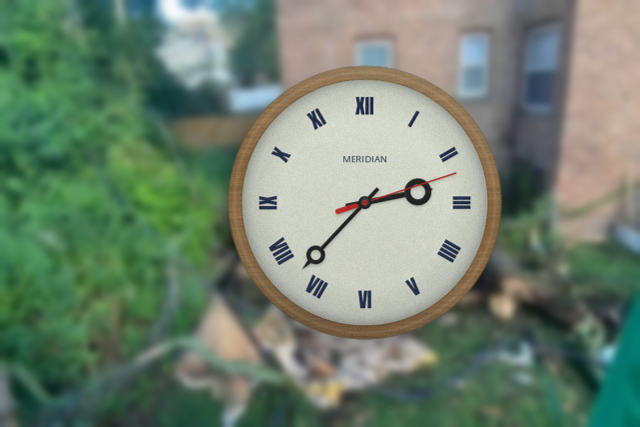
2h37m12s
